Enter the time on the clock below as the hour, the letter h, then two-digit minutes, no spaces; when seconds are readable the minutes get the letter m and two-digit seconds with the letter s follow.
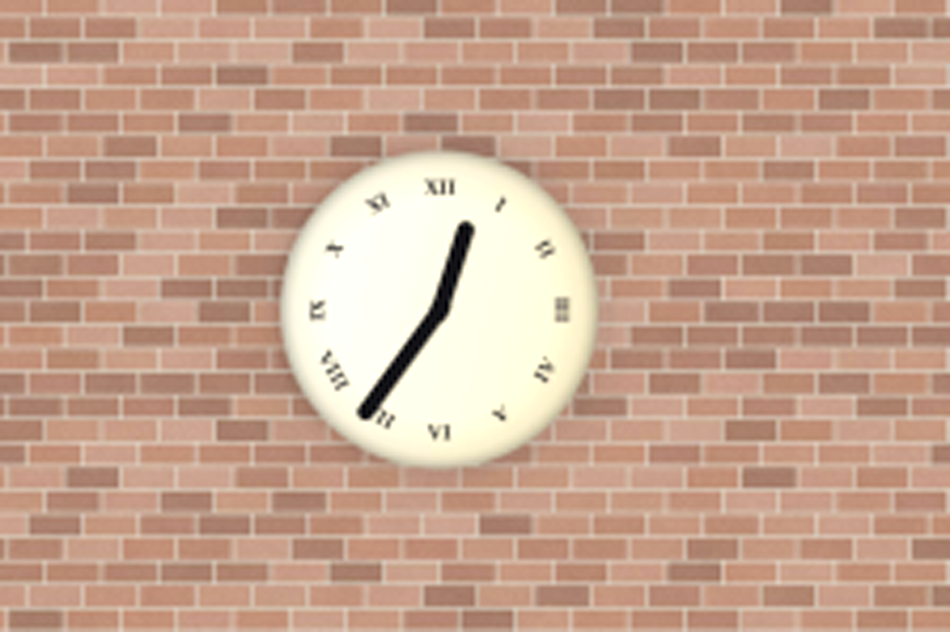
12h36
